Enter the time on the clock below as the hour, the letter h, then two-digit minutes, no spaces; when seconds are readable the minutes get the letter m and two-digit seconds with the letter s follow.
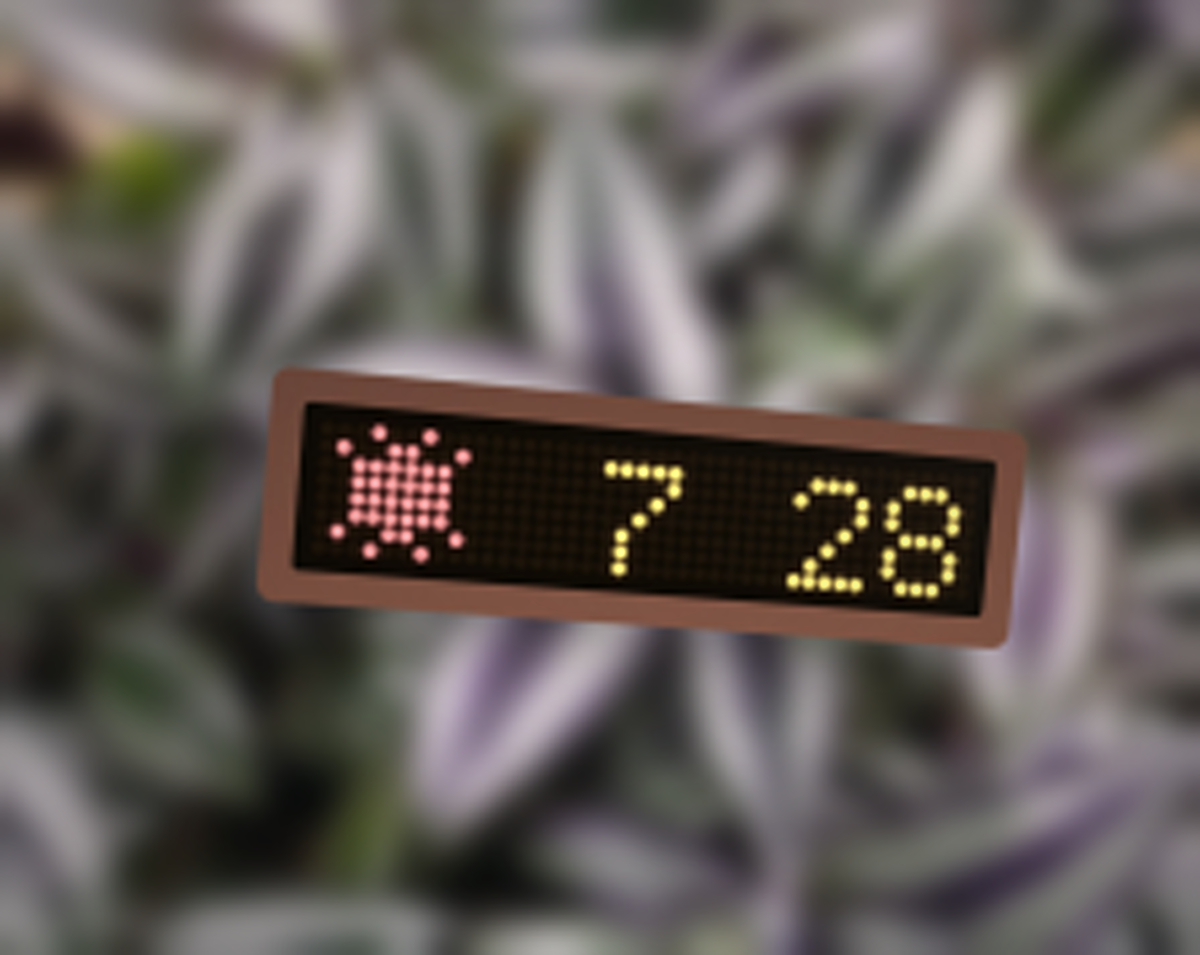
7h28
